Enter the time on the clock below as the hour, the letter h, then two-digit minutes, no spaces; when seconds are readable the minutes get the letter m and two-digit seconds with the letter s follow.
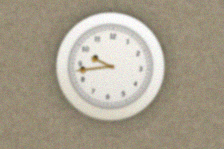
9h43
